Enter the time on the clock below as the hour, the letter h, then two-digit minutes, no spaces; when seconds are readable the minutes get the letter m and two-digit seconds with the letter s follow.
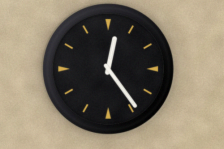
12h24
